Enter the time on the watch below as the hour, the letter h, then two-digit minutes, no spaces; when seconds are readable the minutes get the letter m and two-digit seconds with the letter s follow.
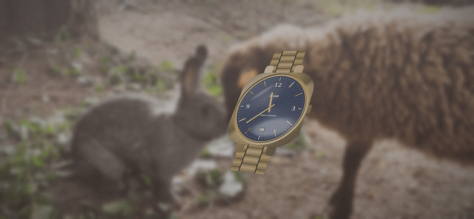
11h38
